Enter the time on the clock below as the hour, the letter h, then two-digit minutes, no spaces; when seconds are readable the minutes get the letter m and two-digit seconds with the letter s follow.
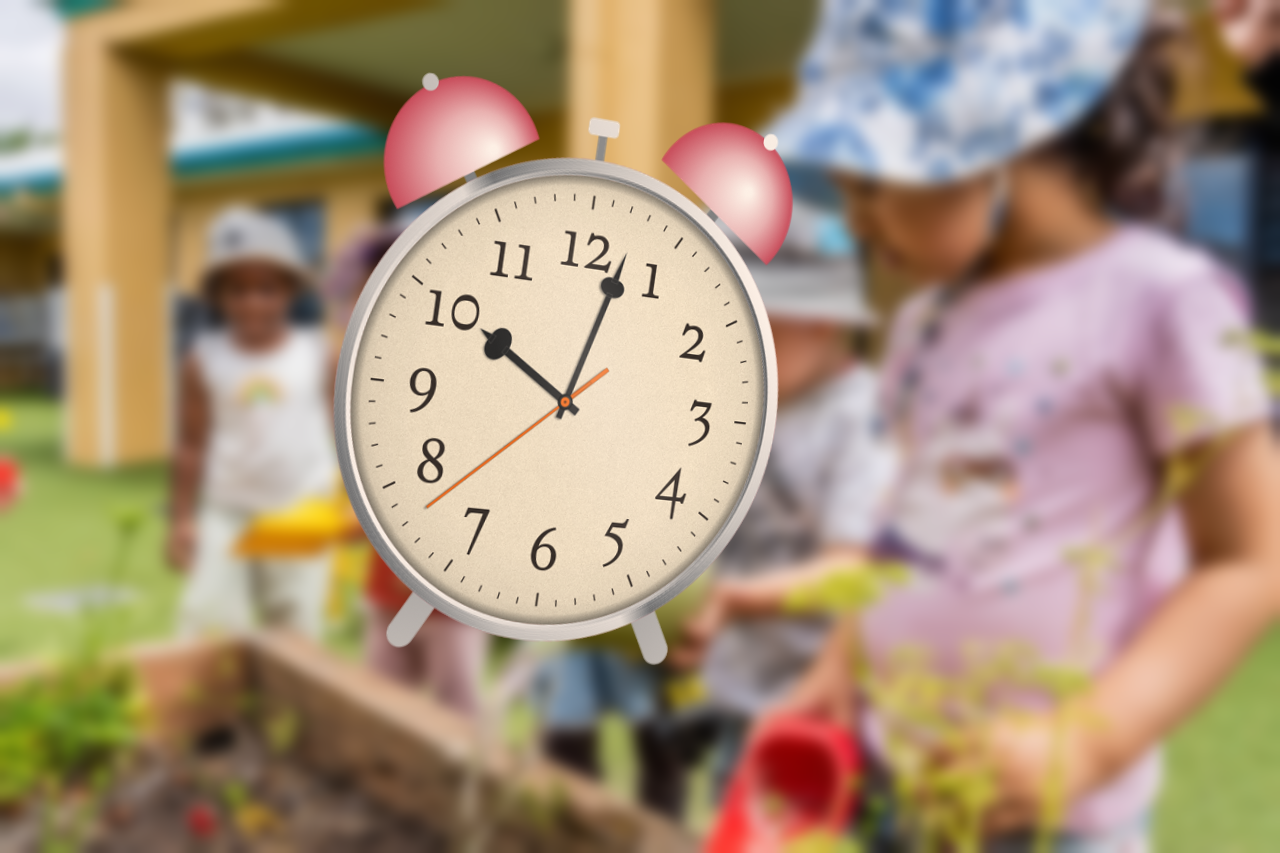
10h02m38s
